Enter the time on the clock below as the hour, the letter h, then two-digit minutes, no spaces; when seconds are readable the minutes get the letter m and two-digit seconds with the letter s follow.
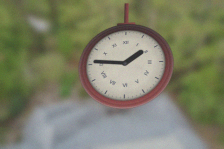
1h46
